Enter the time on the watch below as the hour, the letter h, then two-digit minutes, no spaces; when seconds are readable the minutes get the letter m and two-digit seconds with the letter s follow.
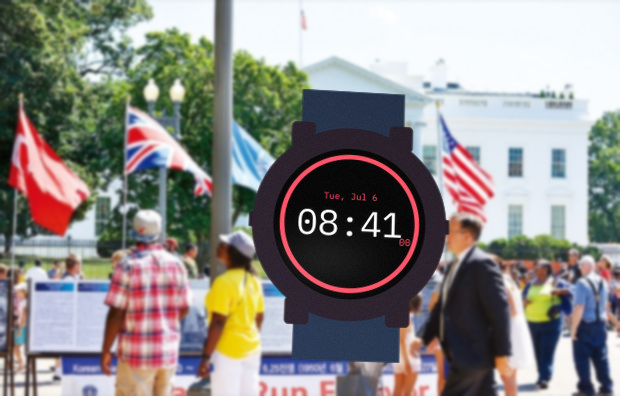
8h41m00s
